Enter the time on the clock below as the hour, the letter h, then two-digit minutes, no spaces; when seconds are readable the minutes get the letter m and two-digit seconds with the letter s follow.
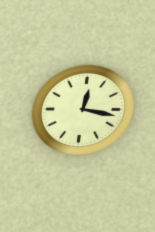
12h17
